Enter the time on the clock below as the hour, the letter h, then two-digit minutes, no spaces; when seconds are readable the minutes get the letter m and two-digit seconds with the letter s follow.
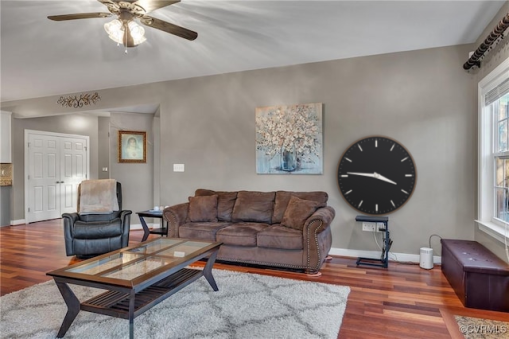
3h46
